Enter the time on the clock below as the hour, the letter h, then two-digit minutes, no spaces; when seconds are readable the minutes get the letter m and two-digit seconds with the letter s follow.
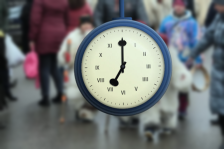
7h00
